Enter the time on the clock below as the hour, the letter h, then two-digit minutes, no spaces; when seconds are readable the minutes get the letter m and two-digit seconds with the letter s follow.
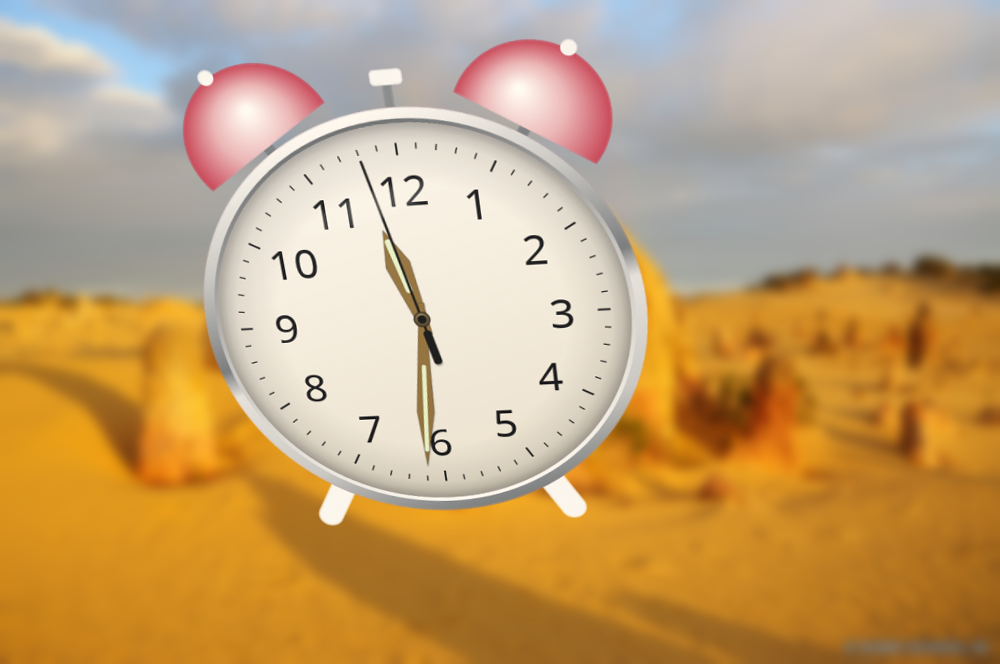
11h30m58s
